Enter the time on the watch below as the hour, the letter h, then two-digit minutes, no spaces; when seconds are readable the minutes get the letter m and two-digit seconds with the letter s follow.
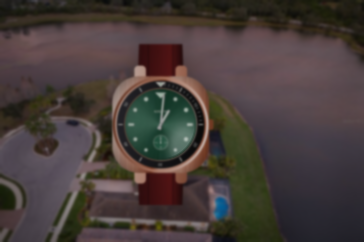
1h01
